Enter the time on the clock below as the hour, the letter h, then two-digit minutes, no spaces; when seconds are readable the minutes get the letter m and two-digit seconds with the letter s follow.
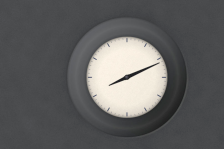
8h11
